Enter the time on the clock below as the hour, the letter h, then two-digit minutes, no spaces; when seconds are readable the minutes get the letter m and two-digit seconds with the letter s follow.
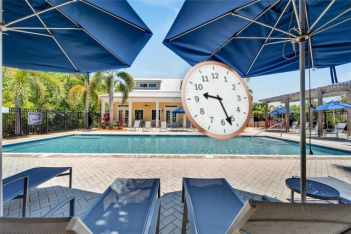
9h27
